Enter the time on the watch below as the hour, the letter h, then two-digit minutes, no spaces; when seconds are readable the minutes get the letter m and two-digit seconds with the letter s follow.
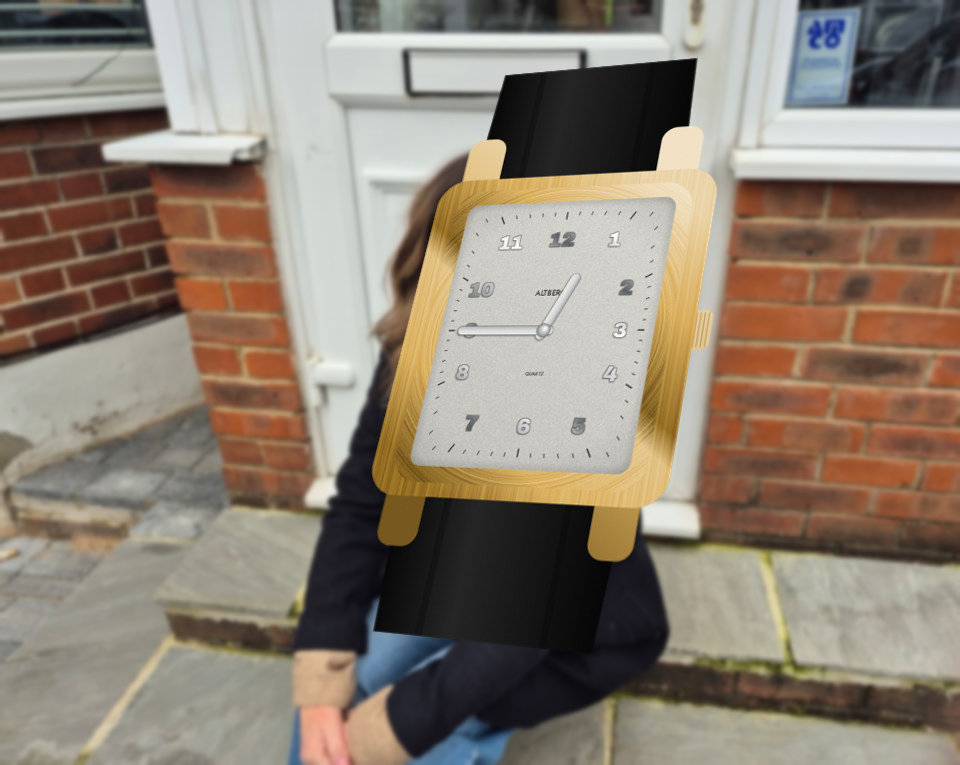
12h45
